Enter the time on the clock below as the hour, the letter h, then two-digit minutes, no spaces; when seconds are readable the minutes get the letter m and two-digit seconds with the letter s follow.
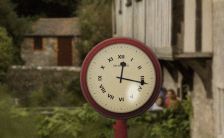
12h17
